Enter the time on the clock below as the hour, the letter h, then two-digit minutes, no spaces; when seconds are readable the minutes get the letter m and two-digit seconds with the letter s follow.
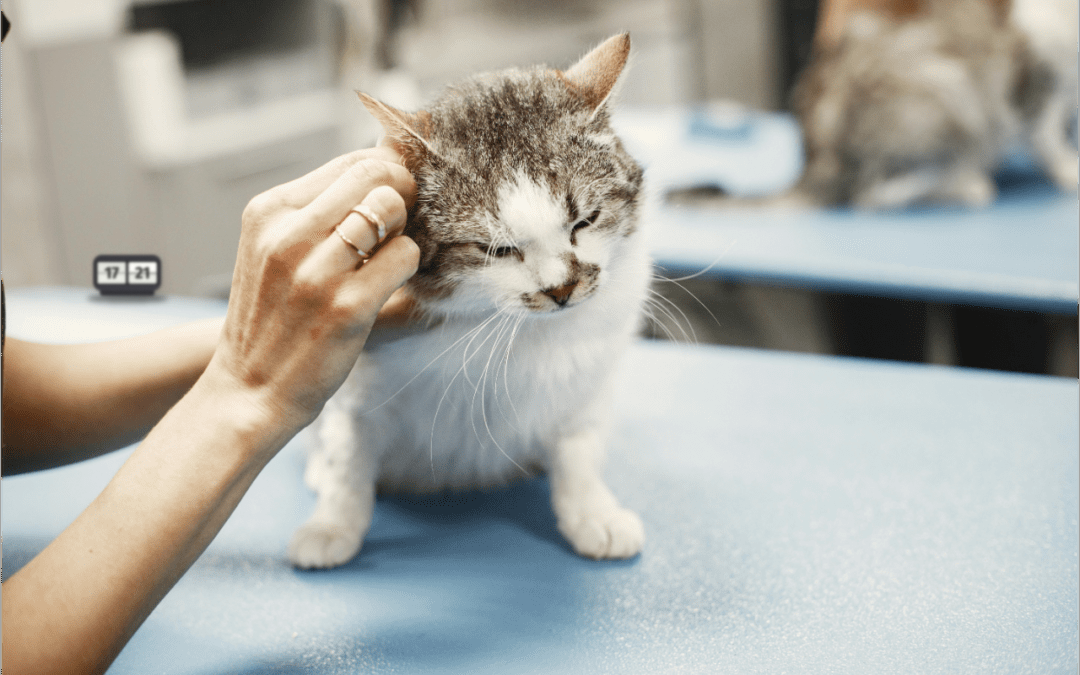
17h21
